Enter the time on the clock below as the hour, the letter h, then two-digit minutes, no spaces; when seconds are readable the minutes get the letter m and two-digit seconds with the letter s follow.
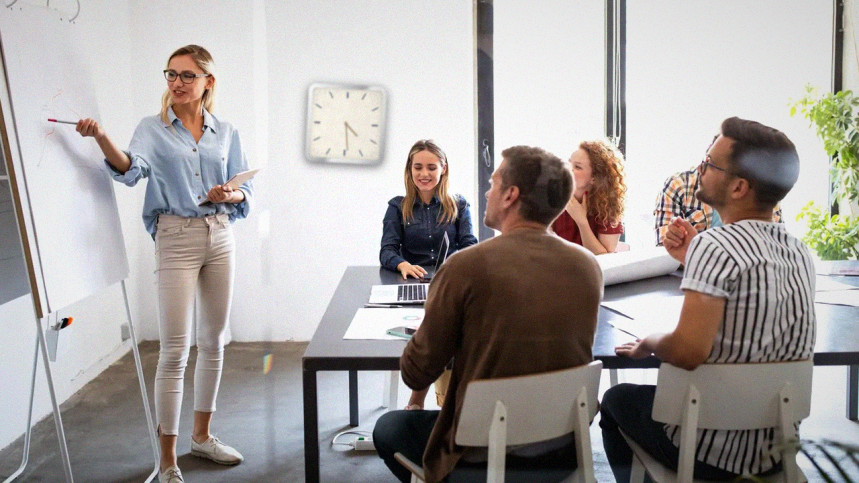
4h29
